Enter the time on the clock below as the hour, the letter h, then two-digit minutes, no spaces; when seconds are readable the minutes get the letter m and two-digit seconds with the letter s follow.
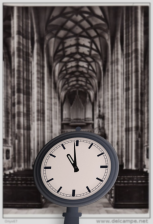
10h59
